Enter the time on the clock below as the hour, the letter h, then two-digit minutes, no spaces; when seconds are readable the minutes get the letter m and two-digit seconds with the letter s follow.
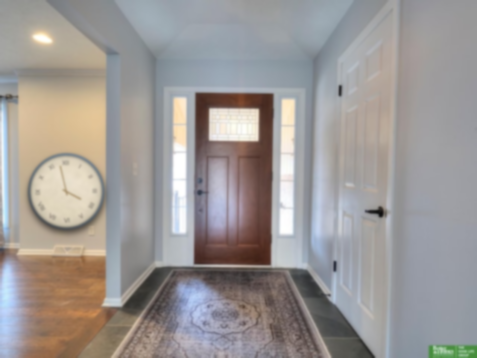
3h58
